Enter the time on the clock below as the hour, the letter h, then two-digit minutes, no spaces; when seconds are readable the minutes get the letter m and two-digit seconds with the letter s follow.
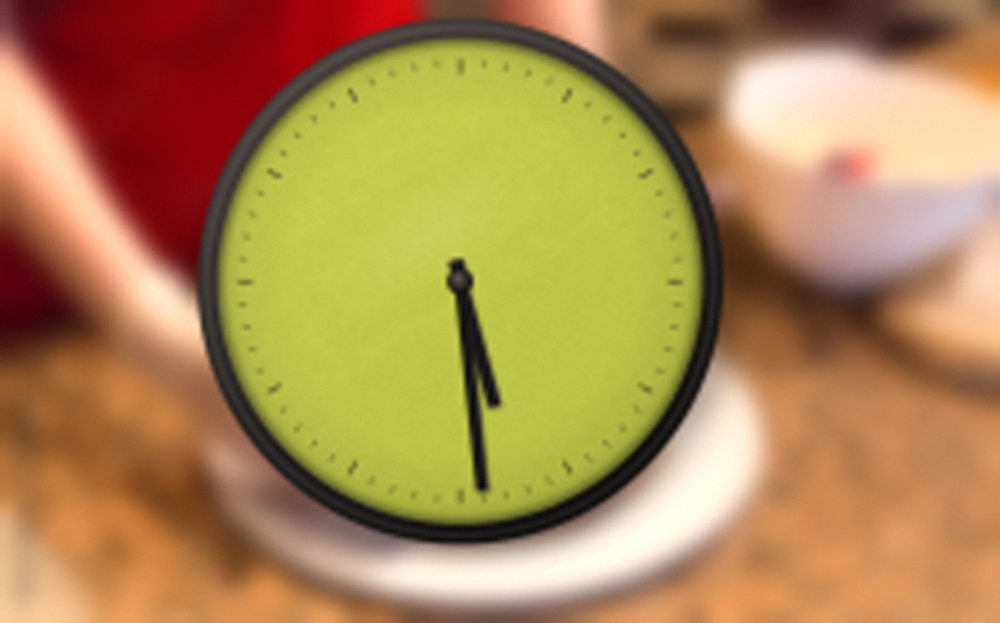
5h29
